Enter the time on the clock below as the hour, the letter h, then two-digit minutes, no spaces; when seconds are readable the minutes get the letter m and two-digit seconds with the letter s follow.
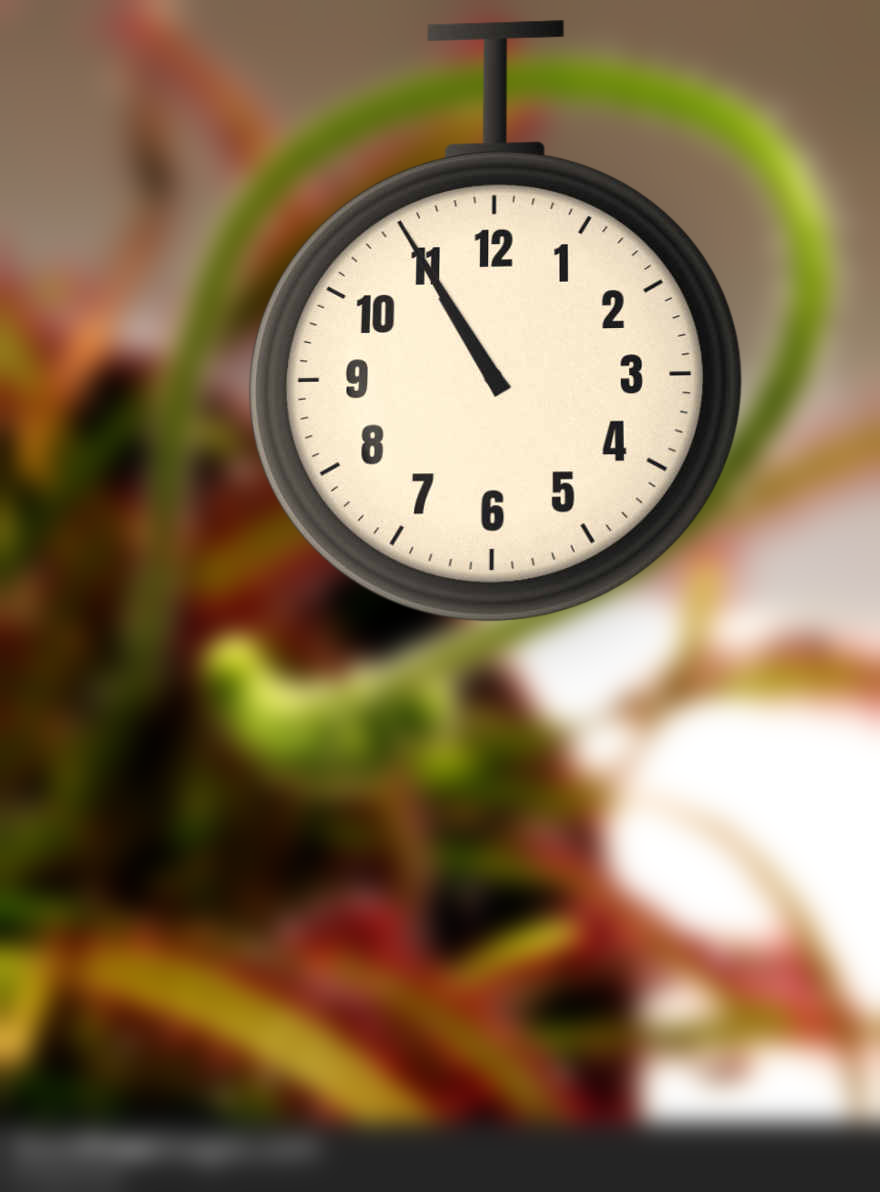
10h55
